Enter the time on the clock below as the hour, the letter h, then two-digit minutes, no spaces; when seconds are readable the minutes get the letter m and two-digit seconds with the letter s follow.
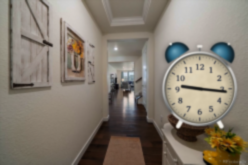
9h16
